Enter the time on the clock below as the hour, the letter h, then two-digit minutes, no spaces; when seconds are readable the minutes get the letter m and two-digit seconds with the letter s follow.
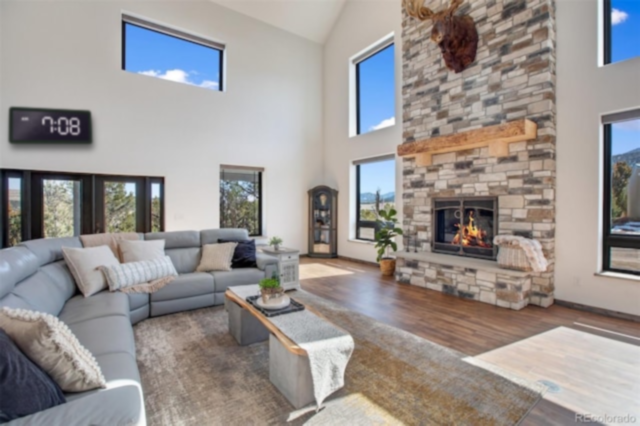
7h08
